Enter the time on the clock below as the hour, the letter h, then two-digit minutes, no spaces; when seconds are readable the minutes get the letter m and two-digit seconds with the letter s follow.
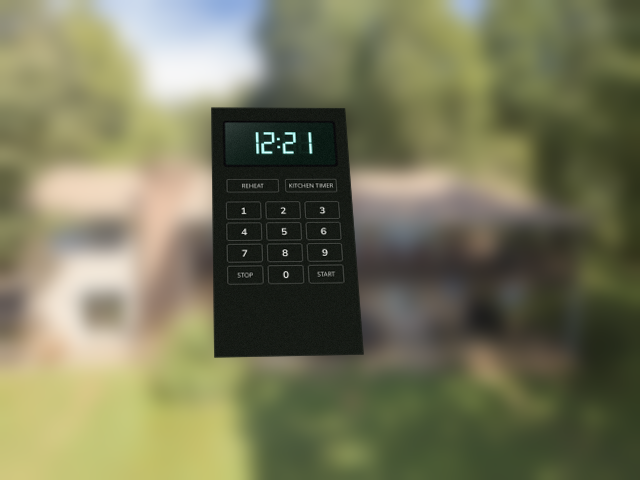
12h21
